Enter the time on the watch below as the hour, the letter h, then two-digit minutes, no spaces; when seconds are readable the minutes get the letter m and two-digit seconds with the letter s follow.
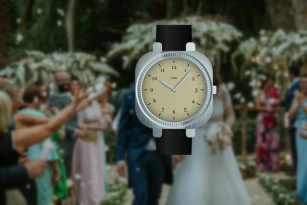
10h07
